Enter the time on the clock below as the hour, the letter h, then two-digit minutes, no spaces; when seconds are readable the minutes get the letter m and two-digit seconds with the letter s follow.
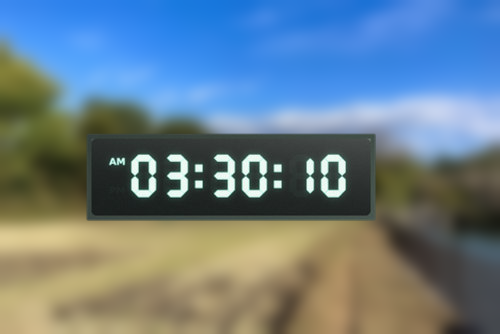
3h30m10s
